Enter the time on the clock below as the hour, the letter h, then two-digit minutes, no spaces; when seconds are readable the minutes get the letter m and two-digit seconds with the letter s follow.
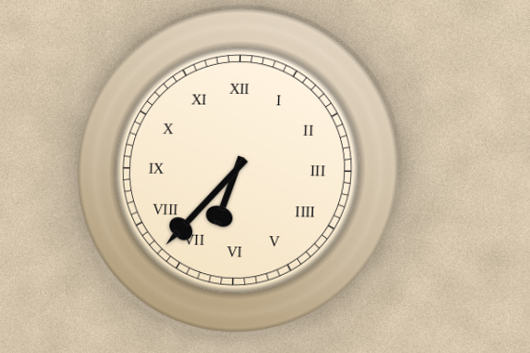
6h37
